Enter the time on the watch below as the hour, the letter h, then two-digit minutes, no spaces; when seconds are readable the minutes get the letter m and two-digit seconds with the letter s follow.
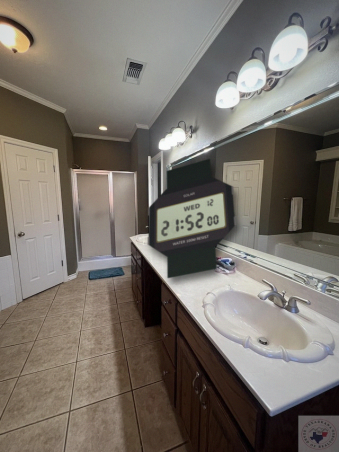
21h52m00s
